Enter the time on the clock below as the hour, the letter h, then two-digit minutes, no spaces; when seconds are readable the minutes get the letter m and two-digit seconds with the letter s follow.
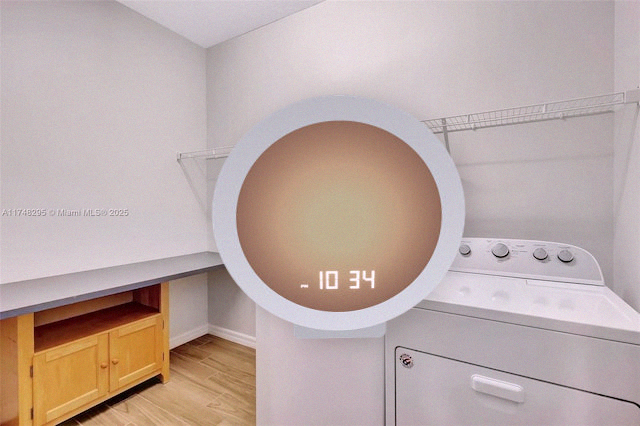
10h34
